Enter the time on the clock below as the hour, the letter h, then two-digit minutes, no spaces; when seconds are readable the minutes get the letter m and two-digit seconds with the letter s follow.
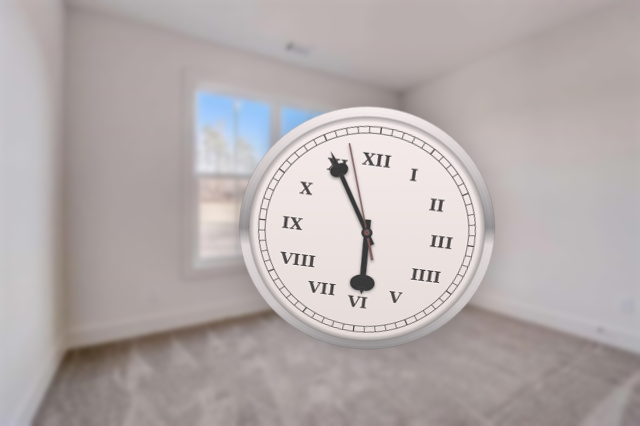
5h54m57s
